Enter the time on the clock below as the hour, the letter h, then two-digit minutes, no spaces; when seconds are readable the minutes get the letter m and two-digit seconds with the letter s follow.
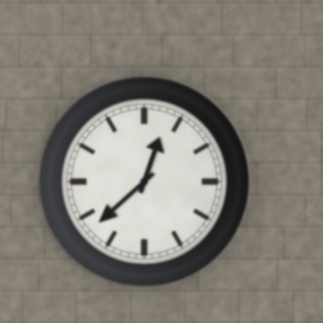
12h38
